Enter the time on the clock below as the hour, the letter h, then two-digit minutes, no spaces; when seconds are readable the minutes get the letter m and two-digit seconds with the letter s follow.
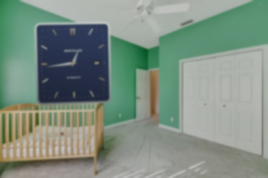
12h44
